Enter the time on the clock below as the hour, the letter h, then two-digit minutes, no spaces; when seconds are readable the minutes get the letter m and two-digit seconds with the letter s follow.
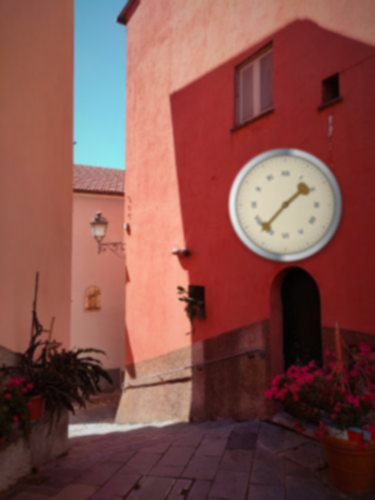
1h37
